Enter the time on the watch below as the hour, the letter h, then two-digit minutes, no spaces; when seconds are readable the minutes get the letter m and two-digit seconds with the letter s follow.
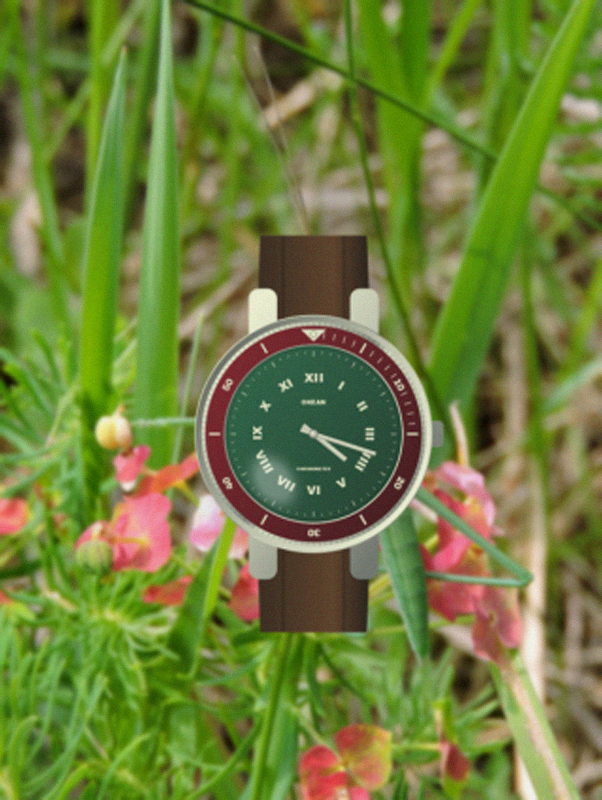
4h18
